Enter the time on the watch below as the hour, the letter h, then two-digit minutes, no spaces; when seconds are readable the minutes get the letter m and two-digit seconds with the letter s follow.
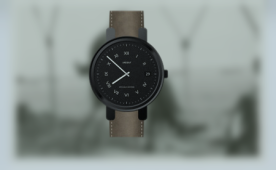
7h52
